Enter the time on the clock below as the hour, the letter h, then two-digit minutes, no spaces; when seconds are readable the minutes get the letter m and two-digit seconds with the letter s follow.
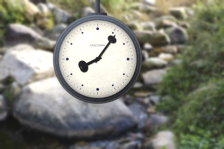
8h06
